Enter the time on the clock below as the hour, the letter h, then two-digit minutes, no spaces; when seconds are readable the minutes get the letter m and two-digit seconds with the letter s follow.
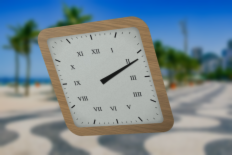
2h11
